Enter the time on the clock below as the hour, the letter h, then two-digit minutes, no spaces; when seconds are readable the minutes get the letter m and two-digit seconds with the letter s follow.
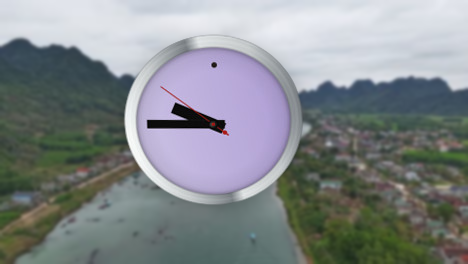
9h44m51s
